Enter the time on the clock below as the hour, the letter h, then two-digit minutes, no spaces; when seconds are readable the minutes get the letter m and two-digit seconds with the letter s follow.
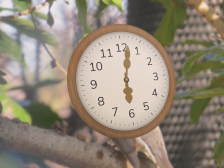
6h02
